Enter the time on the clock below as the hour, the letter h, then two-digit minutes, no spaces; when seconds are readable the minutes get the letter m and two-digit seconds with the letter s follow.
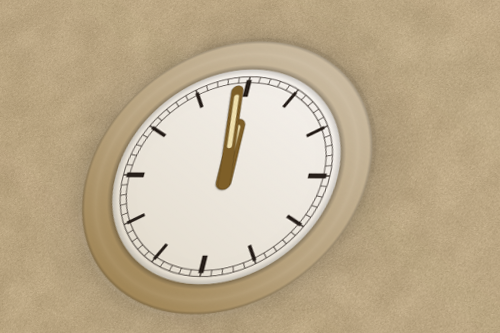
11h59
